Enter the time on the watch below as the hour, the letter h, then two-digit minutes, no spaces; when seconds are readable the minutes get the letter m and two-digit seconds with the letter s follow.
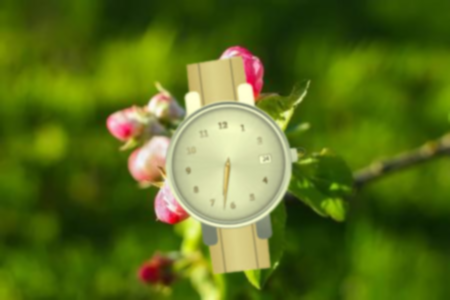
6h32
